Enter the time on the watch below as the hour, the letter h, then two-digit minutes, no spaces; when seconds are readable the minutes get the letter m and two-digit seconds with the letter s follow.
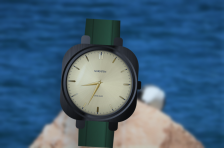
8h34
